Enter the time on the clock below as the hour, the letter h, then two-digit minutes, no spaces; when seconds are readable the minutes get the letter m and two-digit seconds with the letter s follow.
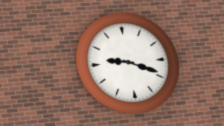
9h19
